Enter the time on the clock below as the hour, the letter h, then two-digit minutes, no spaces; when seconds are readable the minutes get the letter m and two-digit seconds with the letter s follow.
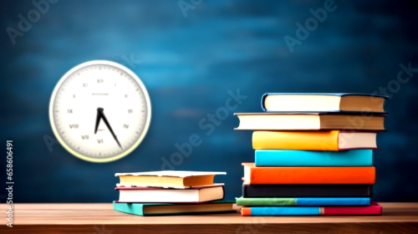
6h25
